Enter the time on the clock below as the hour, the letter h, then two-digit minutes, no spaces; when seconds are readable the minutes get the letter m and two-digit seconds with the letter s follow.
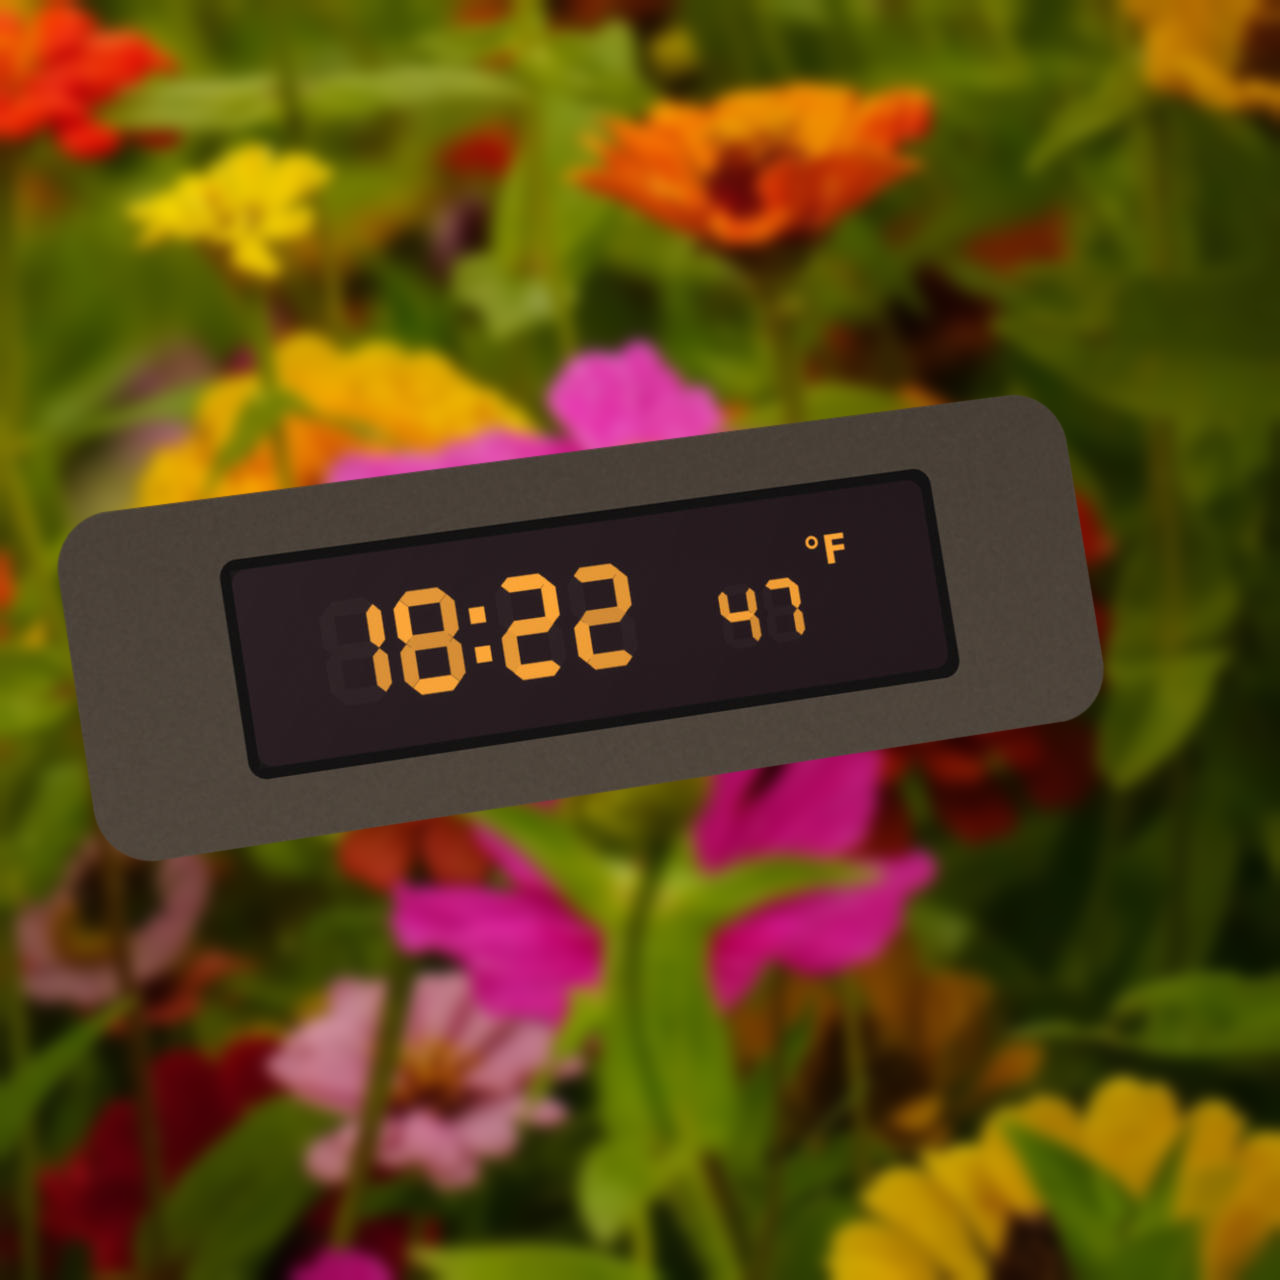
18h22
